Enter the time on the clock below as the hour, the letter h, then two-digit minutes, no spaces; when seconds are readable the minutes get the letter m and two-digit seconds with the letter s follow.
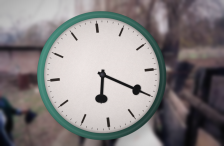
6h20
